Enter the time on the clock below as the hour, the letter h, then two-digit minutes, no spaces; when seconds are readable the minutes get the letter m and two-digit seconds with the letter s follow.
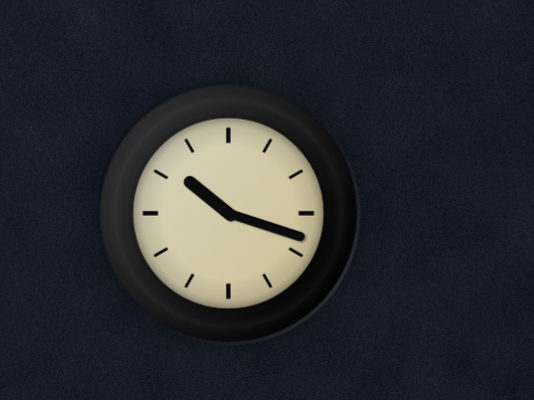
10h18
